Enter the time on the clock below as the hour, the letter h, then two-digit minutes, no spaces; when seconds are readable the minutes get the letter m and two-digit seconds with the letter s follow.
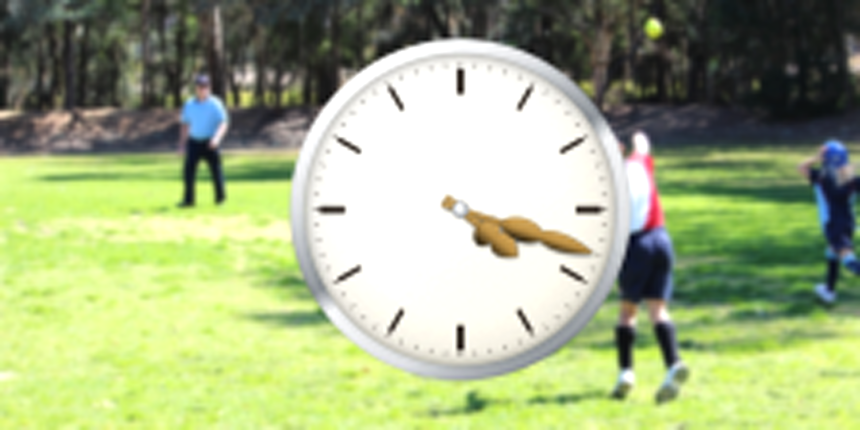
4h18
